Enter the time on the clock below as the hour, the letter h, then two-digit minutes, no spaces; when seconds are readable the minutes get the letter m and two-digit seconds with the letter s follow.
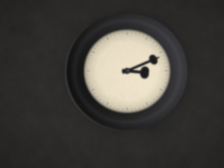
3h11
